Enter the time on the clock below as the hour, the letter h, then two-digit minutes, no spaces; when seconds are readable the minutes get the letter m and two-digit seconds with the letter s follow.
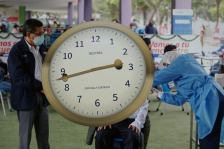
2h43
